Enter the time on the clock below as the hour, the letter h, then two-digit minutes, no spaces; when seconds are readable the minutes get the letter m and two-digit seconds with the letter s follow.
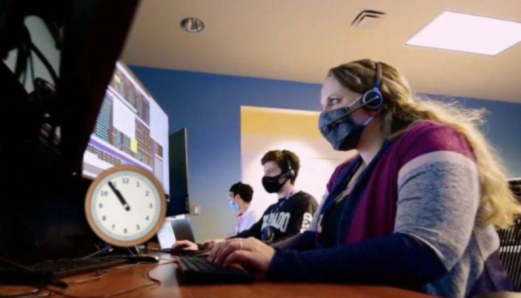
10h54
